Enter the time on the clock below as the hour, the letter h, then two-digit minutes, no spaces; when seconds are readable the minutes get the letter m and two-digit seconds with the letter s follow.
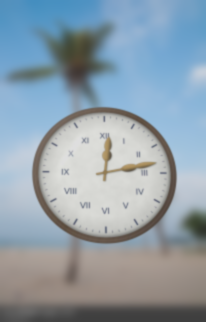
12h13
